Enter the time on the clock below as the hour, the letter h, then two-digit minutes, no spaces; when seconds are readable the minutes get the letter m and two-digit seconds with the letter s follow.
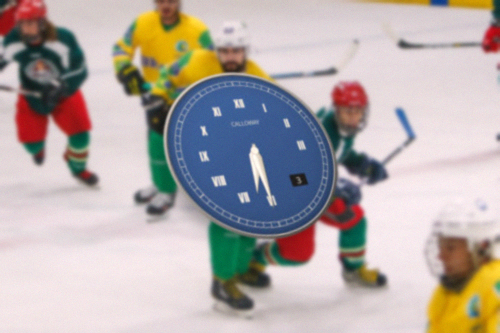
6h30
